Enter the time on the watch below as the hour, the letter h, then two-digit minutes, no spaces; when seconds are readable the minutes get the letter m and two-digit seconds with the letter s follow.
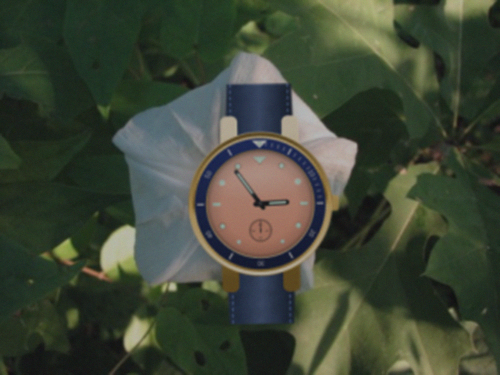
2h54
